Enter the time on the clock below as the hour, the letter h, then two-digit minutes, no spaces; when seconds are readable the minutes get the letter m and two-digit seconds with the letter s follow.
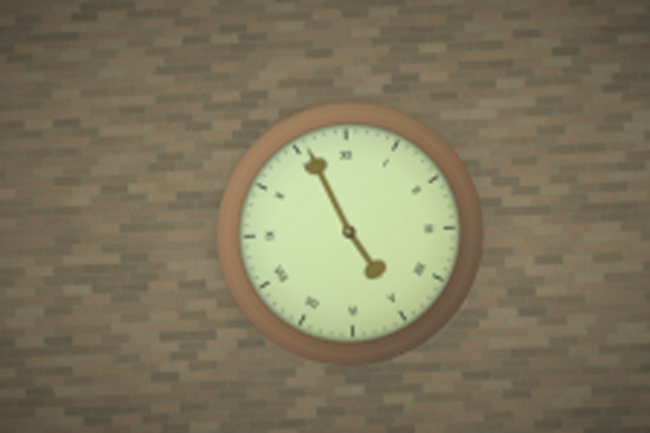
4h56
